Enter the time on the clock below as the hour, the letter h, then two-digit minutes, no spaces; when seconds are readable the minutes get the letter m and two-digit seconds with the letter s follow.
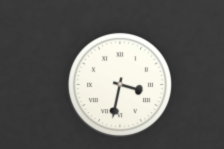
3h32
